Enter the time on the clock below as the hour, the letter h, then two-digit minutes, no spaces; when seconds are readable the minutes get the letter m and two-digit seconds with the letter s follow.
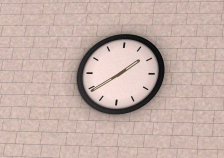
1h39
